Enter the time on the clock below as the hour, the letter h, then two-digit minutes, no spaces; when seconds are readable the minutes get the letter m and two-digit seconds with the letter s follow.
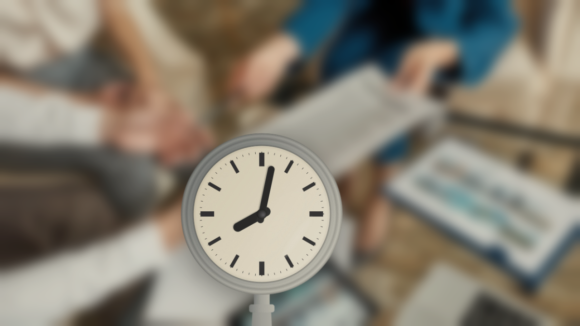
8h02
